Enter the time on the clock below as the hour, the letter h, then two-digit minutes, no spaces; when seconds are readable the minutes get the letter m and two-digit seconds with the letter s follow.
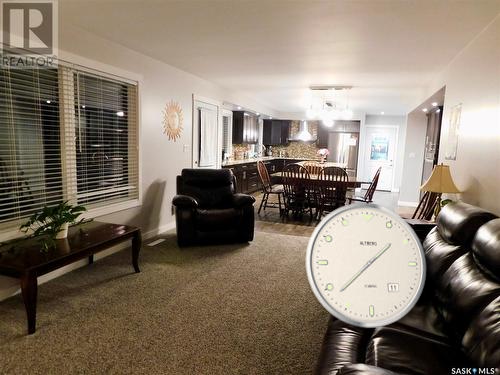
1h38
